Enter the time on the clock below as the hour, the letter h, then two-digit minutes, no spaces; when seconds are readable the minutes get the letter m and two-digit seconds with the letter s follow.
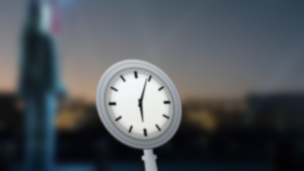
6h04
